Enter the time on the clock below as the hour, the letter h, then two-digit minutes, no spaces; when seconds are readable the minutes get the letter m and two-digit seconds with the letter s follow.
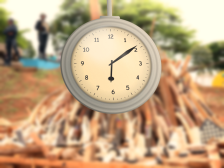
6h09
